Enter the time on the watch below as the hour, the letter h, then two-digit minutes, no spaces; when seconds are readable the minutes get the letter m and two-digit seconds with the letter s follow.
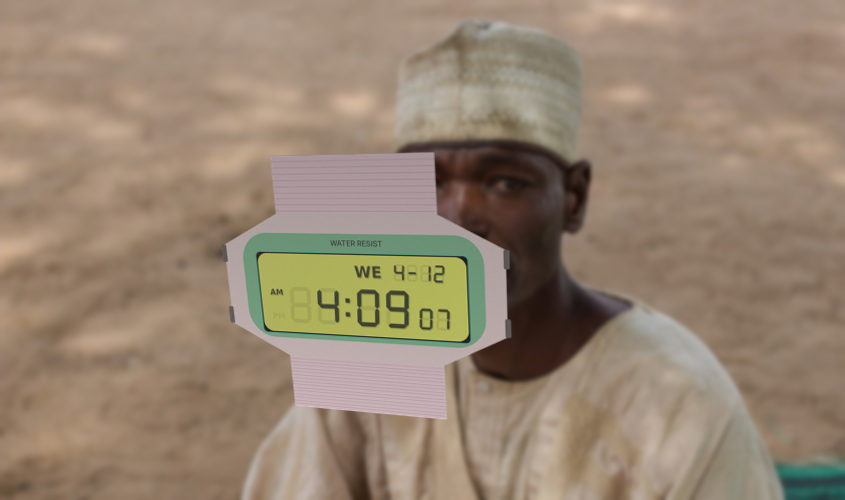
4h09m07s
